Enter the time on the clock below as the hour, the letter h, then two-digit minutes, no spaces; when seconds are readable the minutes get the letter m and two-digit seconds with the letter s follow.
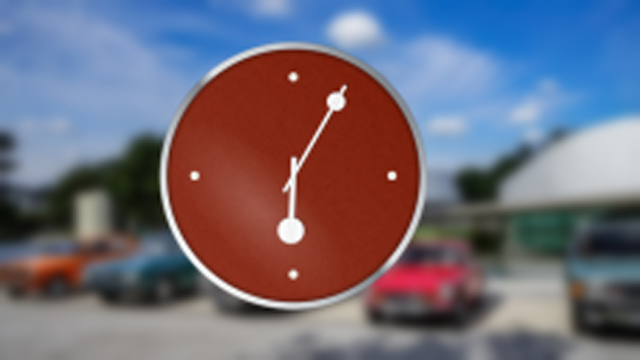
6h05
